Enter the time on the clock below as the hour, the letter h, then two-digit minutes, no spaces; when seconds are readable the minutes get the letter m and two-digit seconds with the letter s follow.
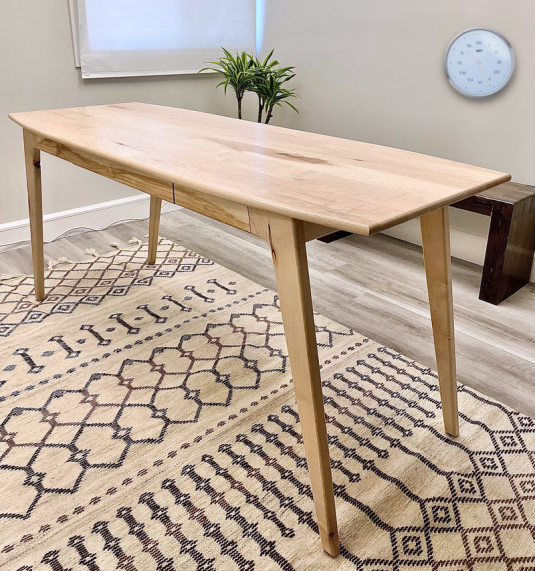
10h26
